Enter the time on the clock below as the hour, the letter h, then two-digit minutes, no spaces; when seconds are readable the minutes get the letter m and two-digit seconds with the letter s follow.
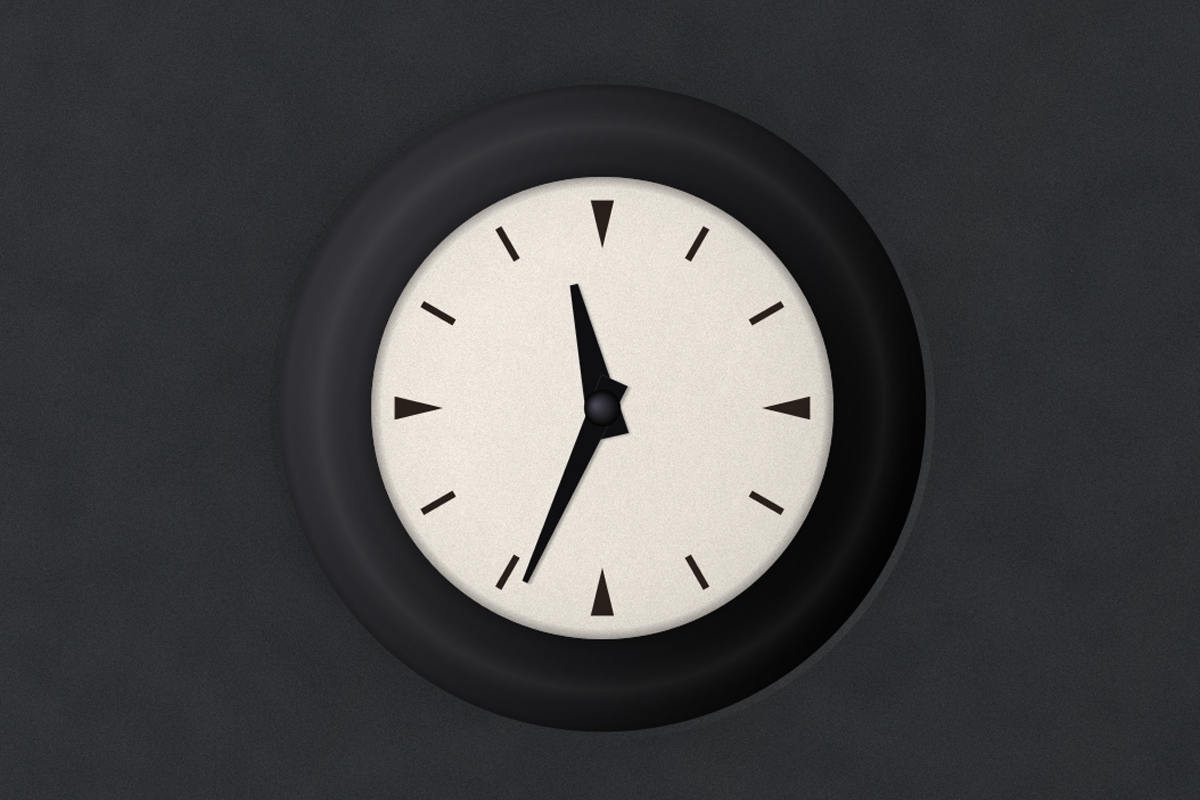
11h34
